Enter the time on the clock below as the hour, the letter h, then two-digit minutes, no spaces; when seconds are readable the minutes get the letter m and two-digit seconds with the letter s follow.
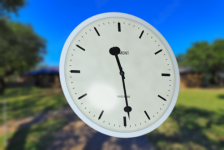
11h29
